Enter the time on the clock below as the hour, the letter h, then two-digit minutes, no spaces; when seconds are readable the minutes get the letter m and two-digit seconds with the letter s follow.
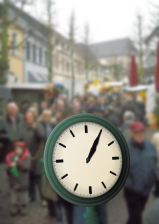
1h05
